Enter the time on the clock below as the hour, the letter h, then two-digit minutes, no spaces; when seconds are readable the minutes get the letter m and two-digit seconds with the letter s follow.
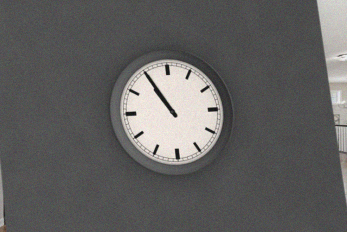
10h55
